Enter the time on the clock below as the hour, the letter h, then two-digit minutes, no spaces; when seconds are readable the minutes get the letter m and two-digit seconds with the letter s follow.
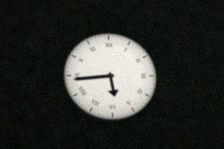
5h44
